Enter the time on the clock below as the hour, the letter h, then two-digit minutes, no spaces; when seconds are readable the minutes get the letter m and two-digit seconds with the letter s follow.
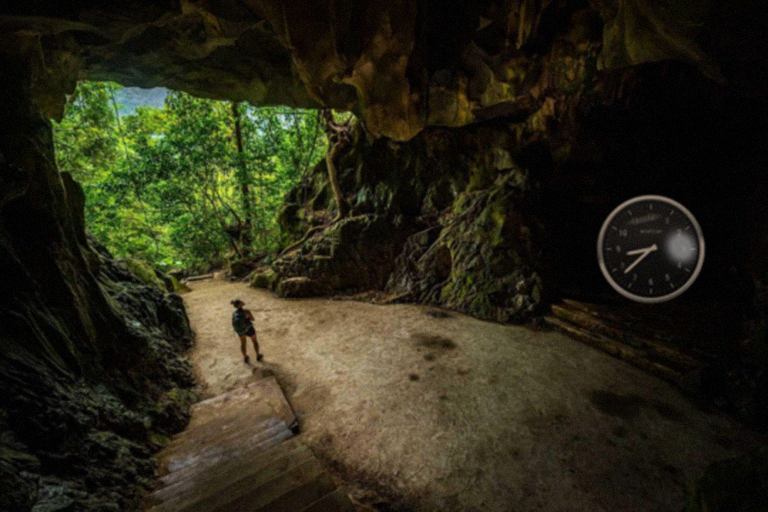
8h38
